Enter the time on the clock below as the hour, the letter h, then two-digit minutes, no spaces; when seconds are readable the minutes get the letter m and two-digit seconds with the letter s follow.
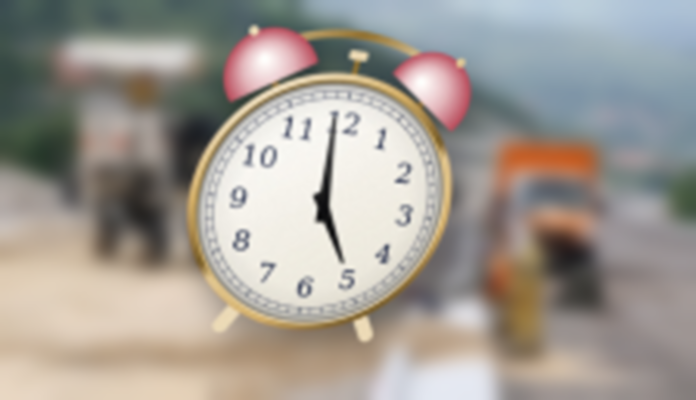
4h59
